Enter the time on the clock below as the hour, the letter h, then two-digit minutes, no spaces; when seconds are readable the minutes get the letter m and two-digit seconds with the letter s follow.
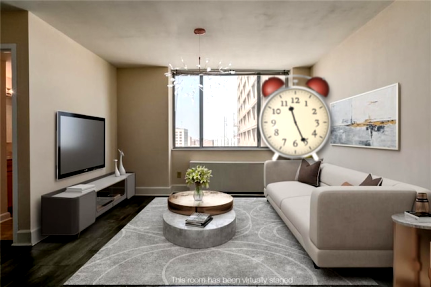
11h26
